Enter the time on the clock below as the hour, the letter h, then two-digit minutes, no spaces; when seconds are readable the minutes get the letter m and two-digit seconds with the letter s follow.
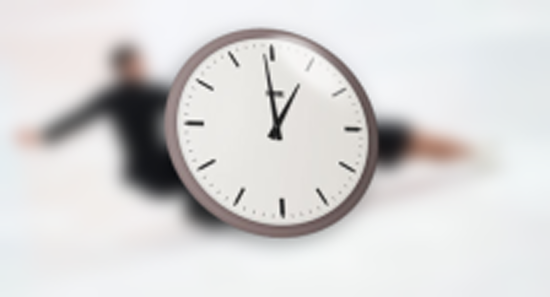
12h59
